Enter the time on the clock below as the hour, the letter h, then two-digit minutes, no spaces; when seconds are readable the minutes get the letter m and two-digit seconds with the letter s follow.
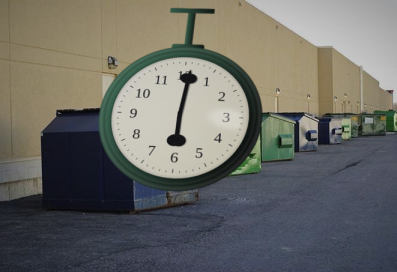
6h01
